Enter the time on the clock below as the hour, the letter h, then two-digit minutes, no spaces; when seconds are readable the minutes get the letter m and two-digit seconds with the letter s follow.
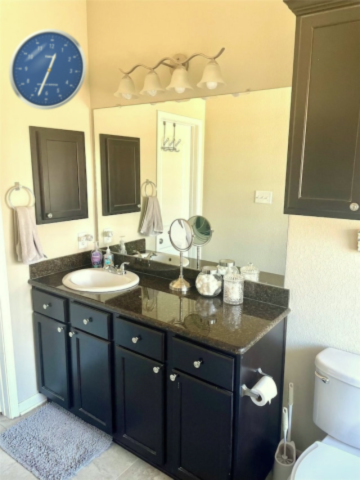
12h33
